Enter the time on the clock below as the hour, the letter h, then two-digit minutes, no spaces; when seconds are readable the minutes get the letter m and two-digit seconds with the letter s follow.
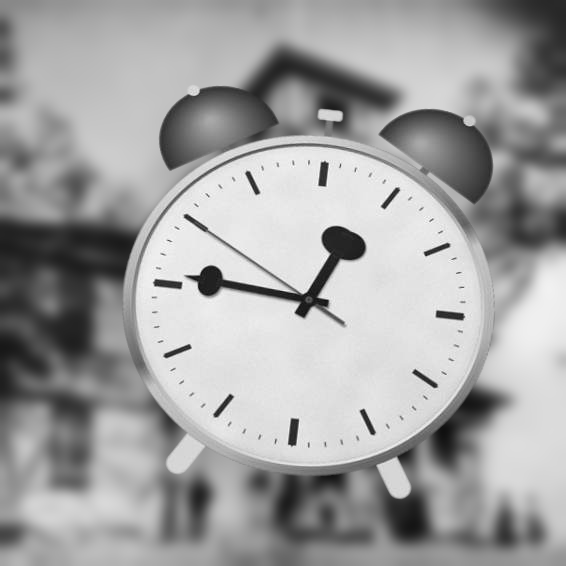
12h45m50s
